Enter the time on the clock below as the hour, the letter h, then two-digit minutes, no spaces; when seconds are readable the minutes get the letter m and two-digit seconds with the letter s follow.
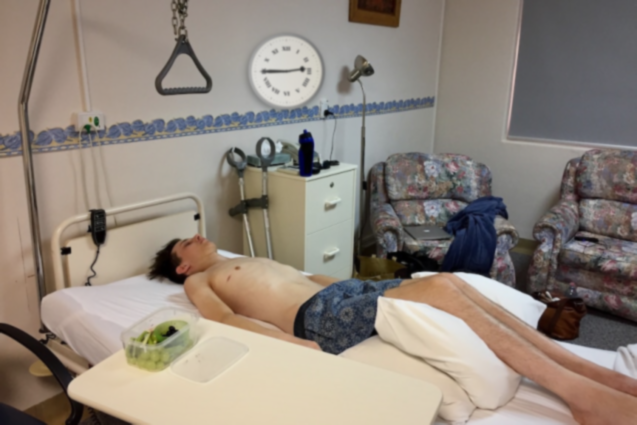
2h45
